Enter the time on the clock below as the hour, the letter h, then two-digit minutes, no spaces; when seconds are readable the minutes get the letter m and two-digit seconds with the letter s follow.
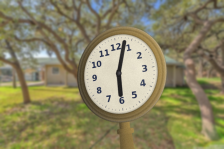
6h03
